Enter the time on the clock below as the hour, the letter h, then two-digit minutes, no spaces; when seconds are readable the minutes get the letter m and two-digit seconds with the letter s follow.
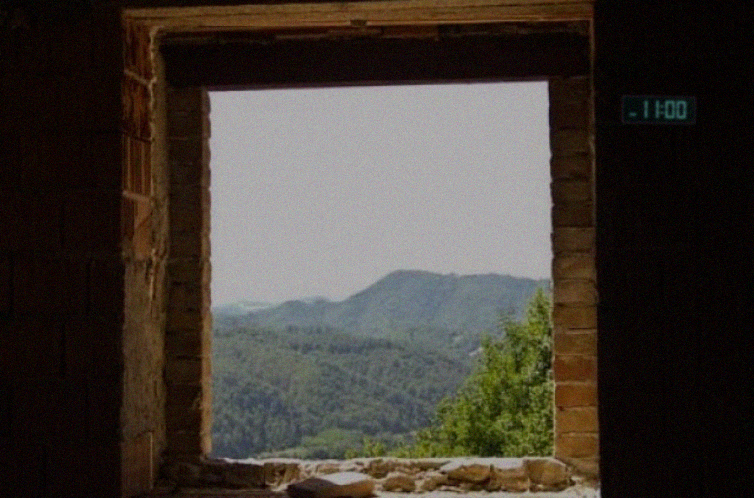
11h00
